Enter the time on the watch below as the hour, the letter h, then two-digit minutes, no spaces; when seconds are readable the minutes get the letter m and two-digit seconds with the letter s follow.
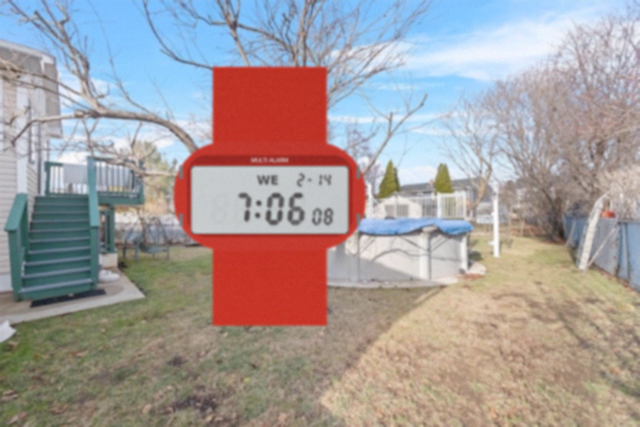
7h06m08s
